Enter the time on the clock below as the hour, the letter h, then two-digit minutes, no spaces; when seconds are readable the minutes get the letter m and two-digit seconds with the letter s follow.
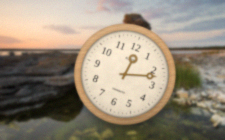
12h12
